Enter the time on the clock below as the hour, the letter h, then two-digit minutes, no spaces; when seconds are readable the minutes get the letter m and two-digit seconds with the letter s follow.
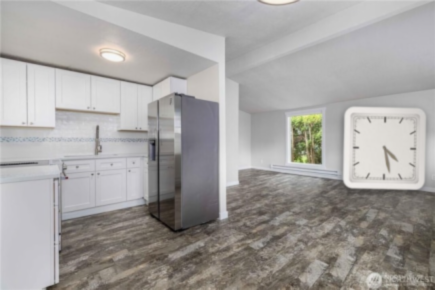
4h28
